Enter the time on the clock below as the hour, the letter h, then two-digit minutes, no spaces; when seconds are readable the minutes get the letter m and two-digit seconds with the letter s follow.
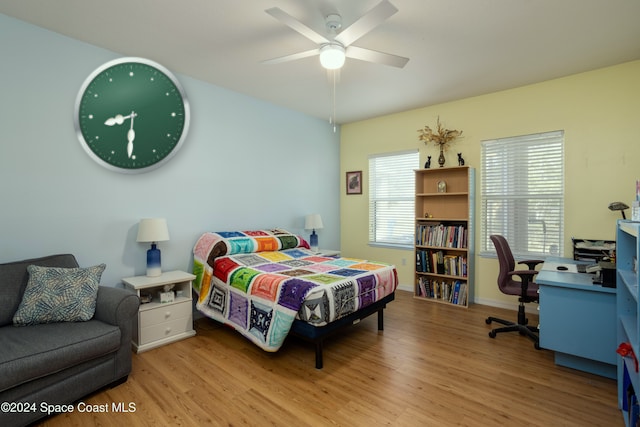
8h31
